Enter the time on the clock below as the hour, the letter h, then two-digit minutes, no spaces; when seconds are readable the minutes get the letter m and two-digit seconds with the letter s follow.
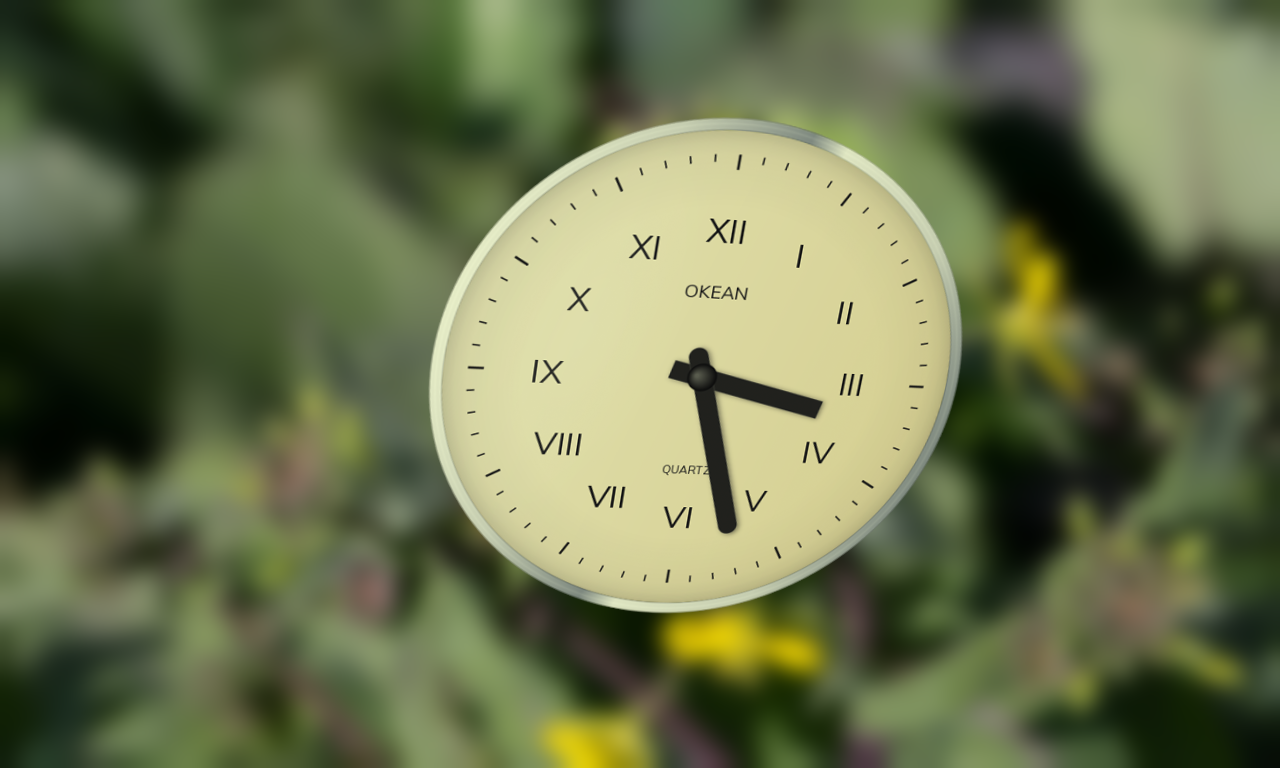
3h27
